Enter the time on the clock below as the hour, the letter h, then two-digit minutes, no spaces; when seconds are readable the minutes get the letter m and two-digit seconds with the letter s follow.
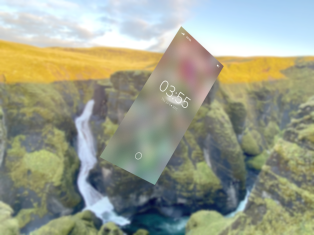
3h55
